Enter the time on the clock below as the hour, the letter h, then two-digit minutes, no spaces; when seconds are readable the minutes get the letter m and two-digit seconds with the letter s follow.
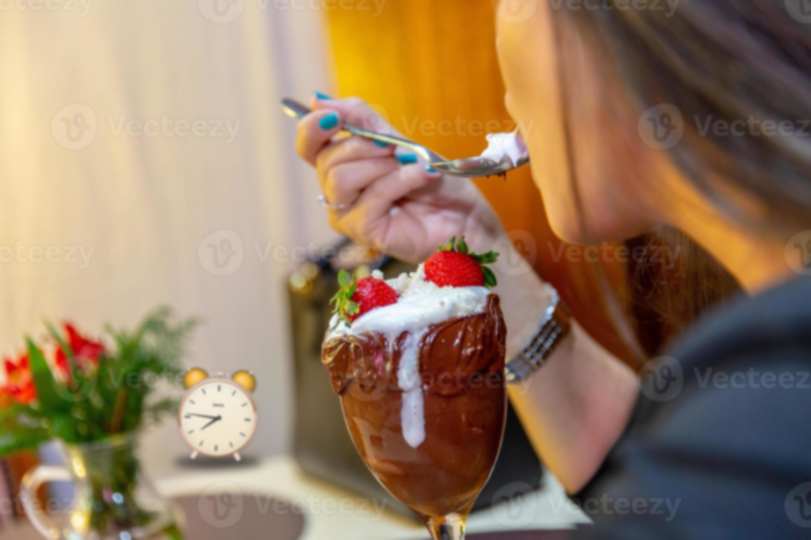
7h46
